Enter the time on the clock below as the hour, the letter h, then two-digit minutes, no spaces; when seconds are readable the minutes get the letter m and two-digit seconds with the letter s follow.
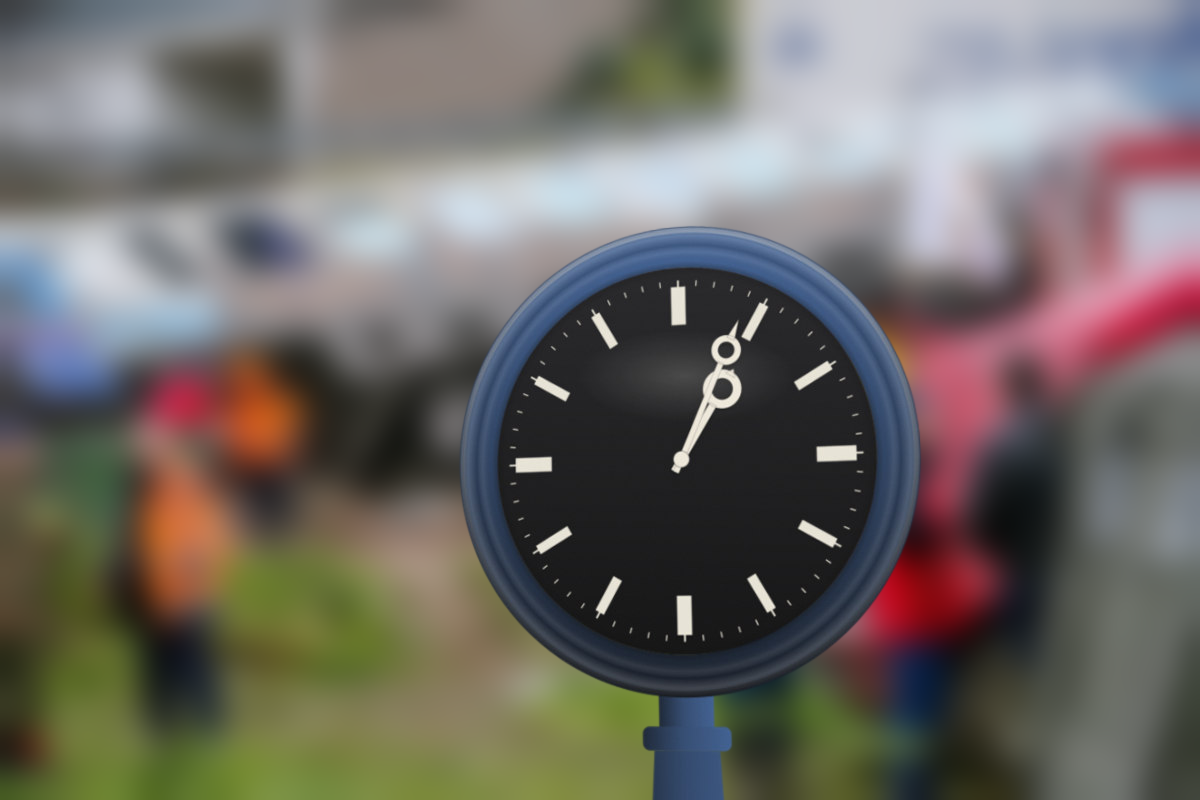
1h04
